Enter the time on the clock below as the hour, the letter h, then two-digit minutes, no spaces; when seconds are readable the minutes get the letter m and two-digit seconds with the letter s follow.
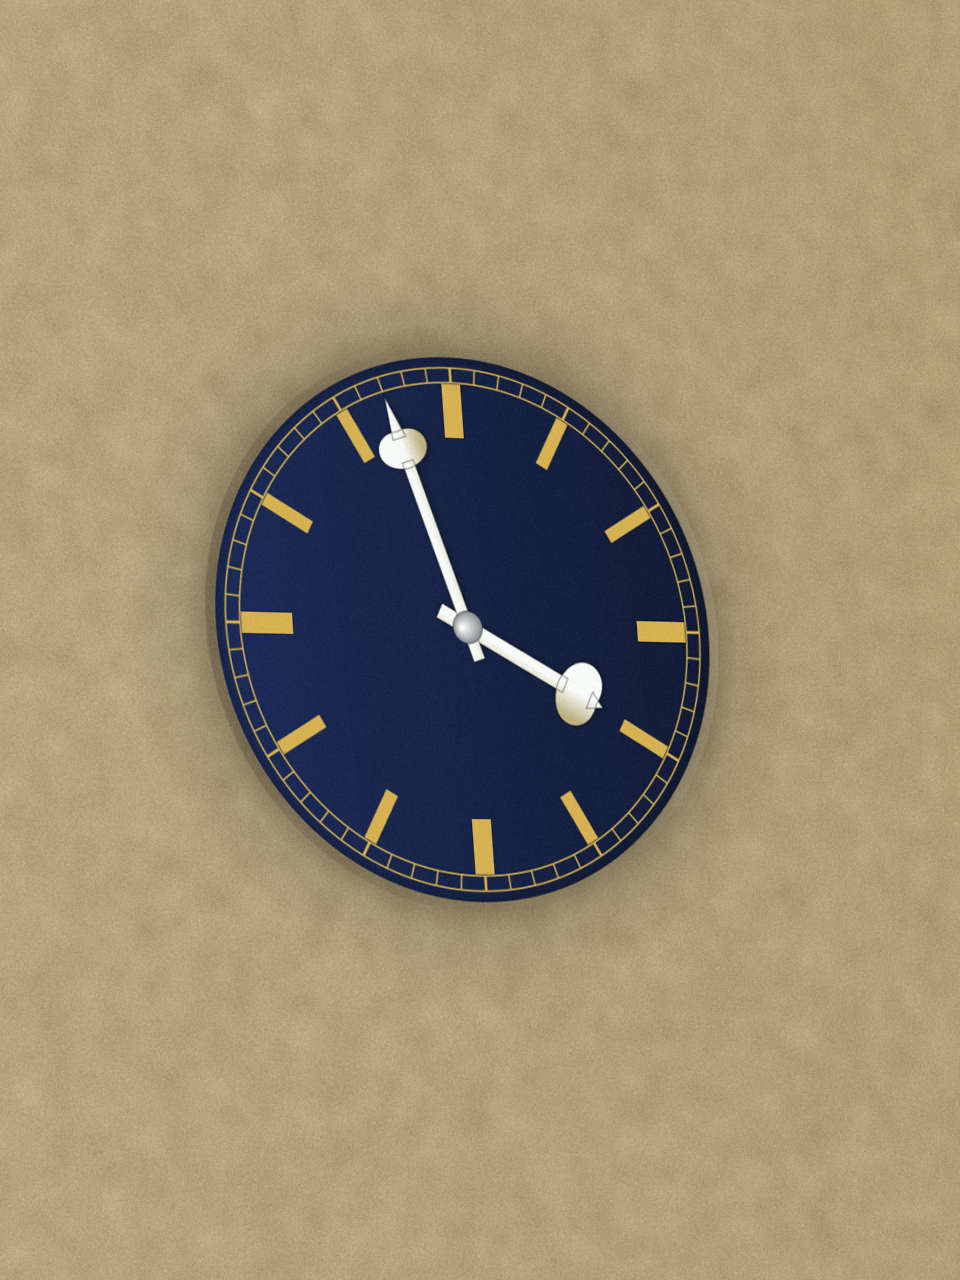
3h57
